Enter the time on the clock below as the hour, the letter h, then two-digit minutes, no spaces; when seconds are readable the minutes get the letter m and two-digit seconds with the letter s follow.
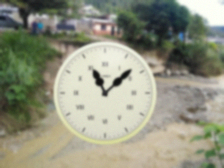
11h08
